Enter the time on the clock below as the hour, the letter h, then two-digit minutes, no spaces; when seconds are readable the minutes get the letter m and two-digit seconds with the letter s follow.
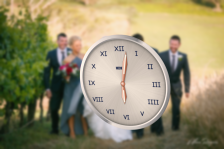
6h02
